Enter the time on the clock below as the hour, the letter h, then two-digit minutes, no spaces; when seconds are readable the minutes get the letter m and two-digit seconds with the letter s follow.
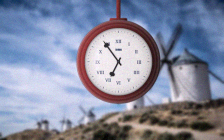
6h54
